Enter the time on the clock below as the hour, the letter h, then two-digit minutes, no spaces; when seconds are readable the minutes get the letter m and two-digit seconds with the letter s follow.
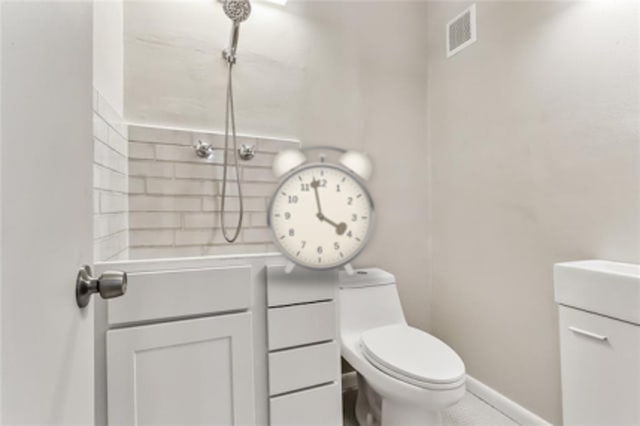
3h58
